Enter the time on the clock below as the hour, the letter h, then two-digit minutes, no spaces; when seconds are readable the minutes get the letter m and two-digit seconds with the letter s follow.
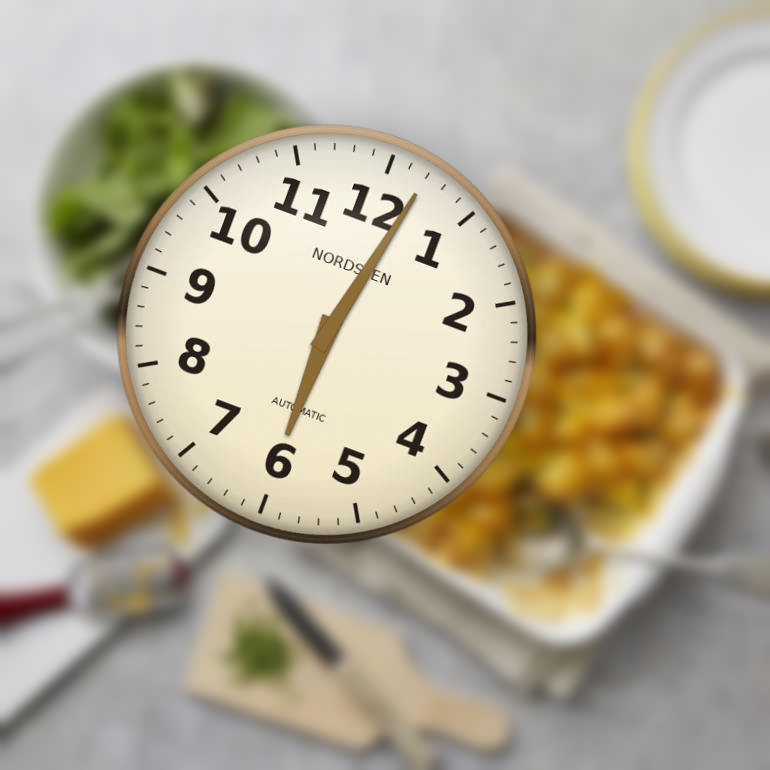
6h02
